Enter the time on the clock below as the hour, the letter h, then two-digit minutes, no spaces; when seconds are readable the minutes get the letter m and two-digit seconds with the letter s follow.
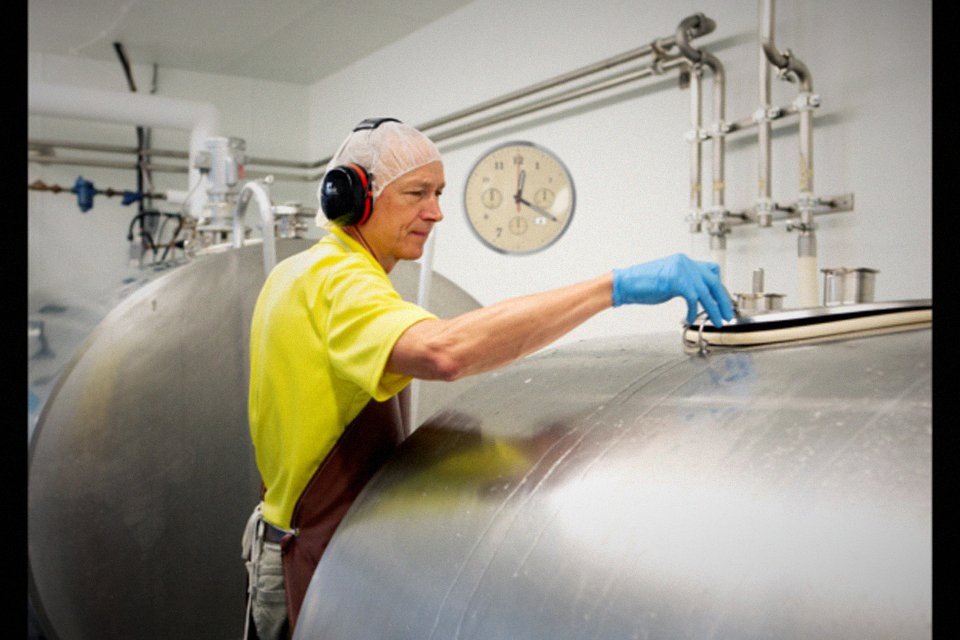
12h20
